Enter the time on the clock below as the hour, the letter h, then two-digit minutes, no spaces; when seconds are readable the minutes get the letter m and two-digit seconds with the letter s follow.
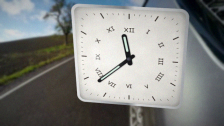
11h38
